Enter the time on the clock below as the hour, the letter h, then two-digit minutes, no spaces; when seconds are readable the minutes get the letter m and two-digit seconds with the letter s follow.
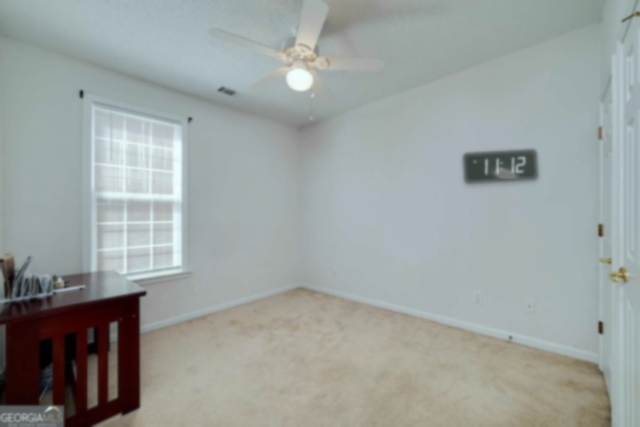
11h12
